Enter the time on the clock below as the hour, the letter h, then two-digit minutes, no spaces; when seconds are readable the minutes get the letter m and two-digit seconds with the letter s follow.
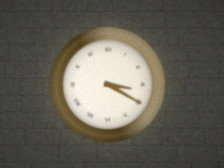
3h20
